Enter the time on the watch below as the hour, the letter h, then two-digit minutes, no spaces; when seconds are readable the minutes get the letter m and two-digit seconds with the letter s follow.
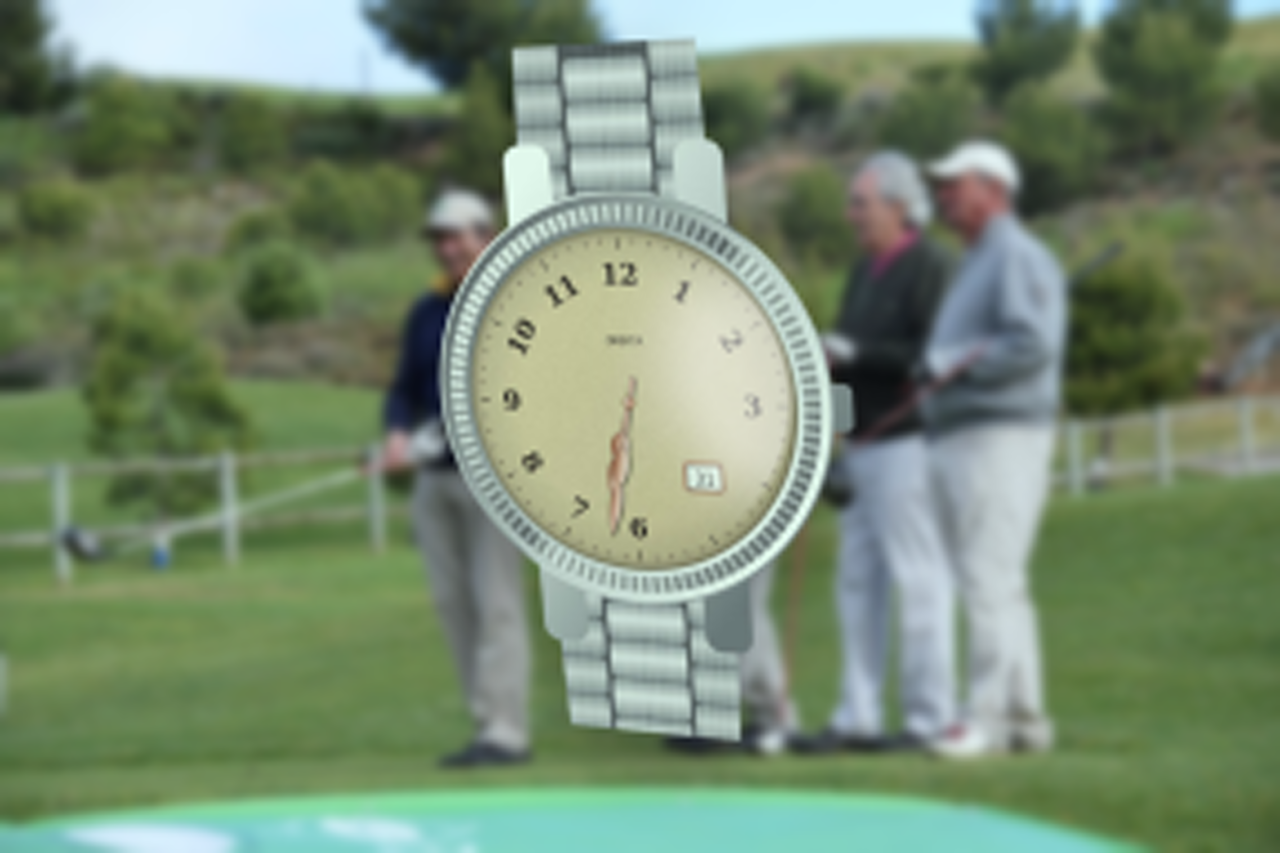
6h32
